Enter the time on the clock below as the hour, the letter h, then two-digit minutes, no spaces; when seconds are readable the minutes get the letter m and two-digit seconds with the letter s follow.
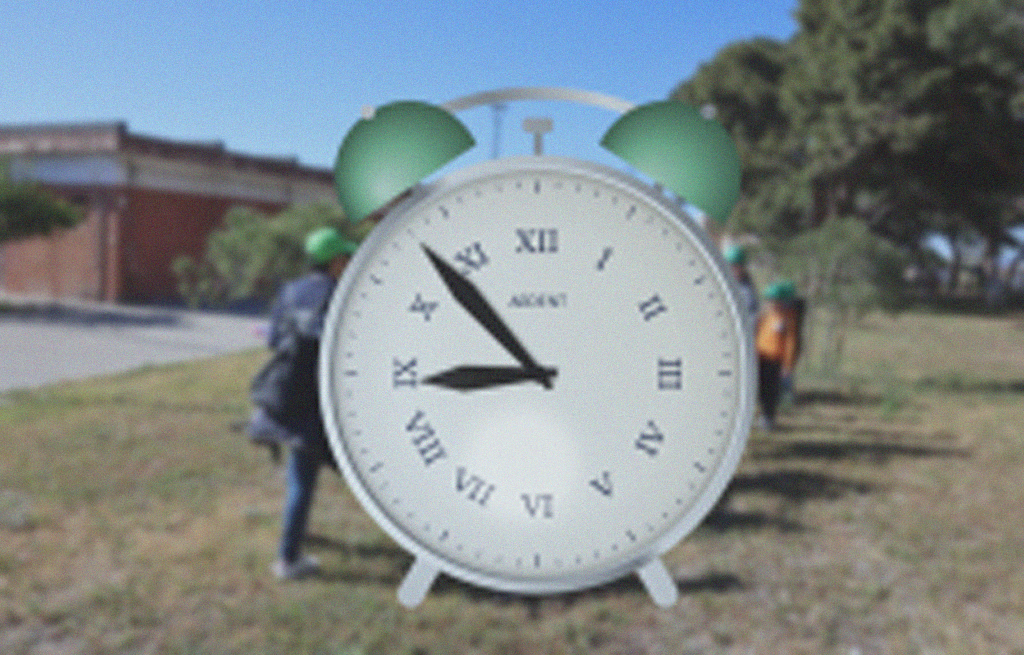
8h53
